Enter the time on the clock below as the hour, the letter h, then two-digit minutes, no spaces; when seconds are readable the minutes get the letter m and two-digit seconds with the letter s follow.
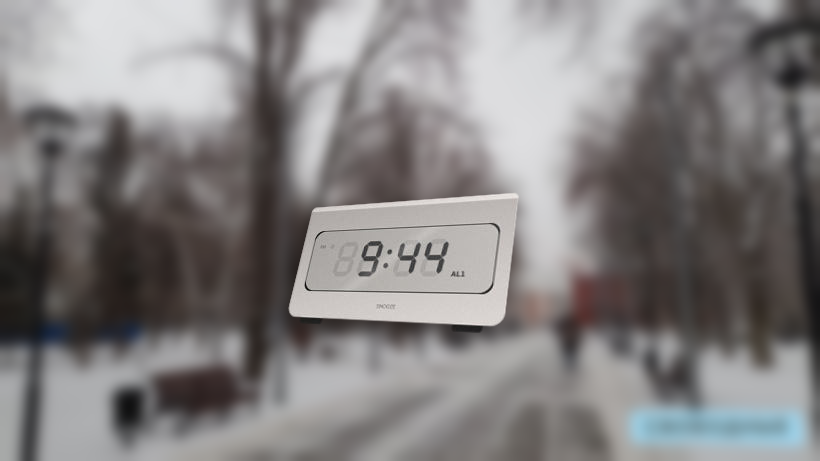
9h44
